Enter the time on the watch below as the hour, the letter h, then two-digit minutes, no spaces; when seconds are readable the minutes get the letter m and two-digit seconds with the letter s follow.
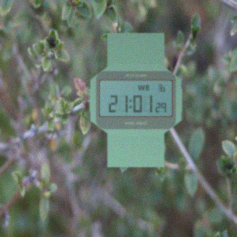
21h01
